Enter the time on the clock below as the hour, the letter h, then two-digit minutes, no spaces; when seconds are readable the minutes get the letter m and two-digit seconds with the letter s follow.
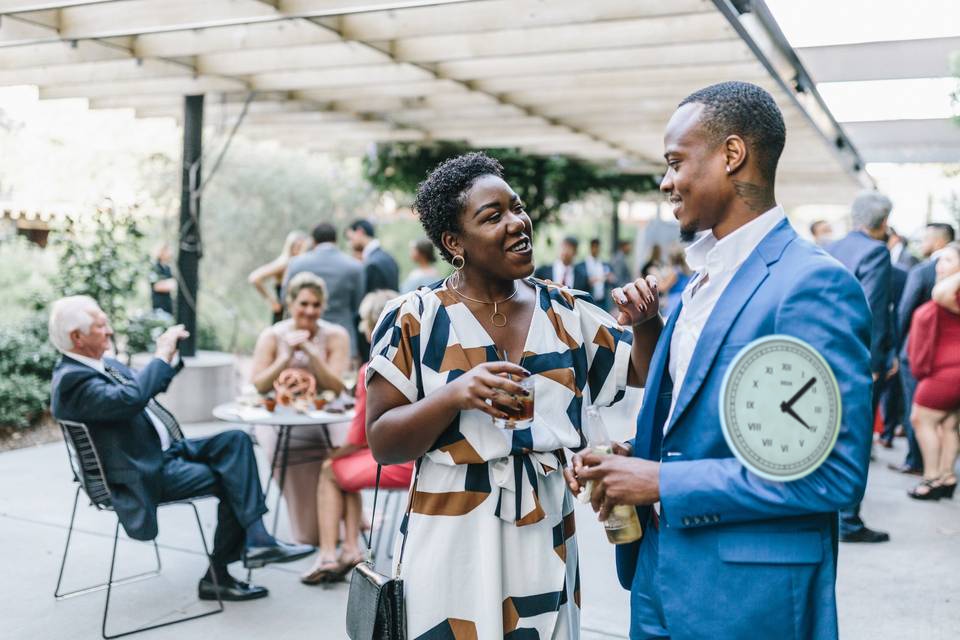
4h08
